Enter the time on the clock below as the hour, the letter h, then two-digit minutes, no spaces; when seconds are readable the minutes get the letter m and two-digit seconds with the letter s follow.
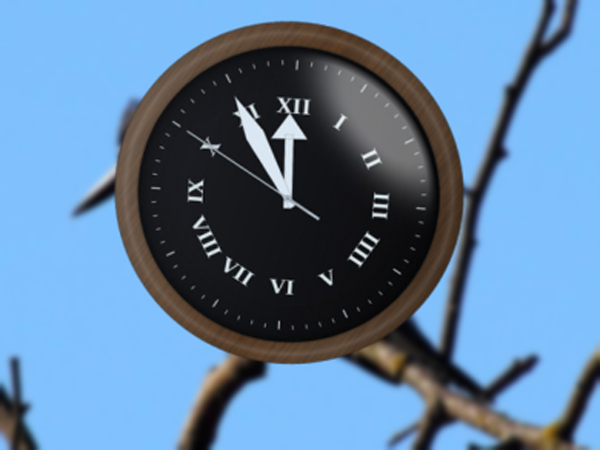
11h54m50s
